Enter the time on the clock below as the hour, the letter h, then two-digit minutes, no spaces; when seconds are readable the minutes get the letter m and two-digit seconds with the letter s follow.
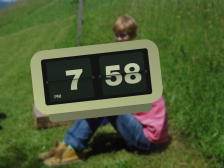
7h58
